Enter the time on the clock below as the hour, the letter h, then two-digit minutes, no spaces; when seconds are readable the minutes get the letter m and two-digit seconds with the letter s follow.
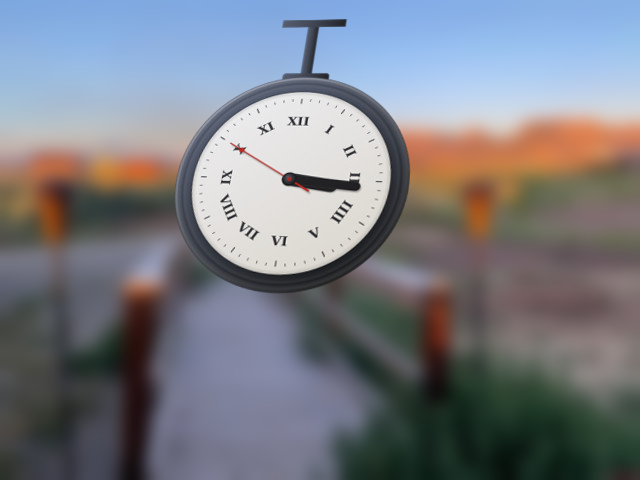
3h15m50s
